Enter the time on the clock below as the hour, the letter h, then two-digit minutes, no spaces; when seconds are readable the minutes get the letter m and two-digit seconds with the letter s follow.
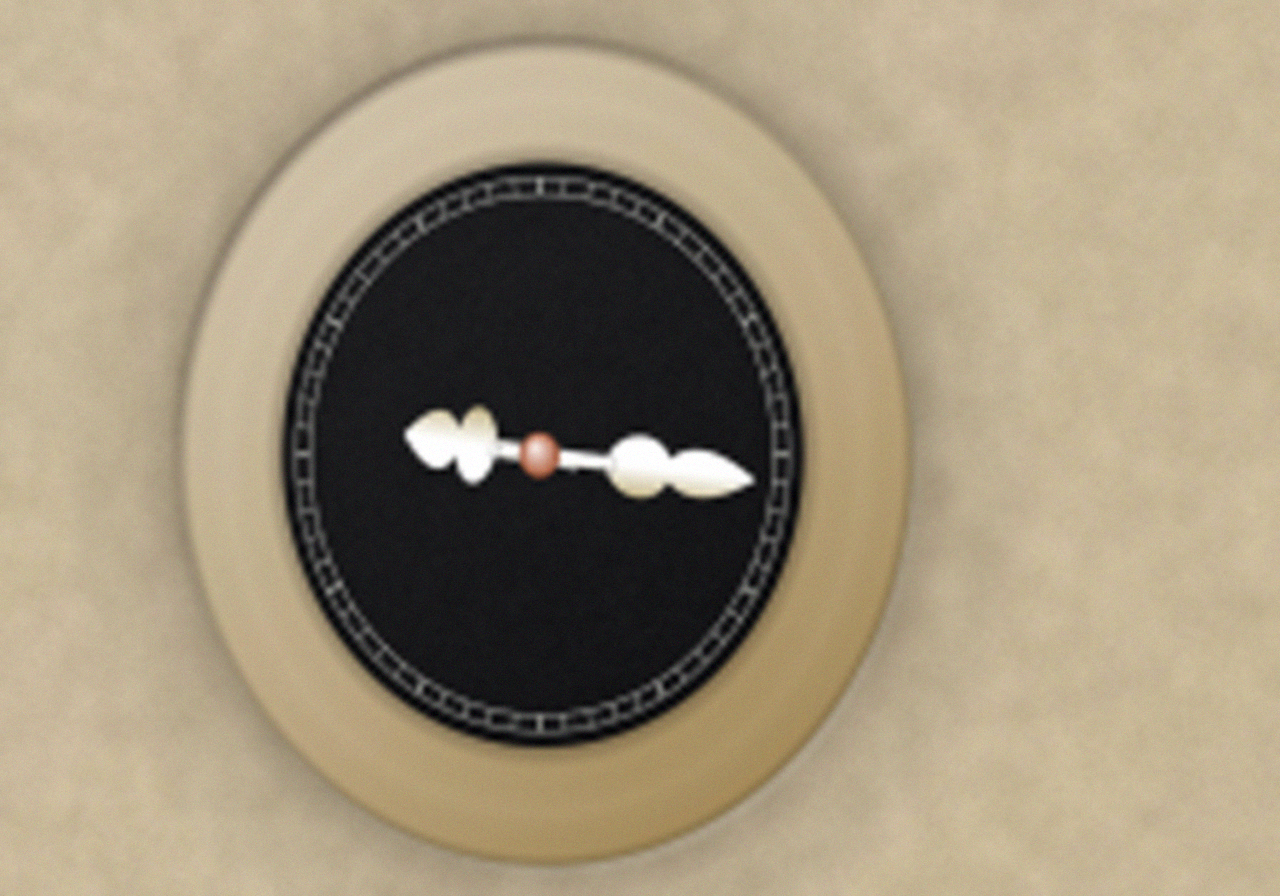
9h16
